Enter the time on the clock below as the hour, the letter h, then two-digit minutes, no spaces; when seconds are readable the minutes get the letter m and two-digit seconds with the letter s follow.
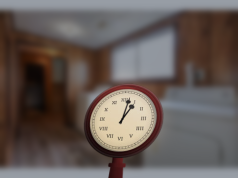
1h02
